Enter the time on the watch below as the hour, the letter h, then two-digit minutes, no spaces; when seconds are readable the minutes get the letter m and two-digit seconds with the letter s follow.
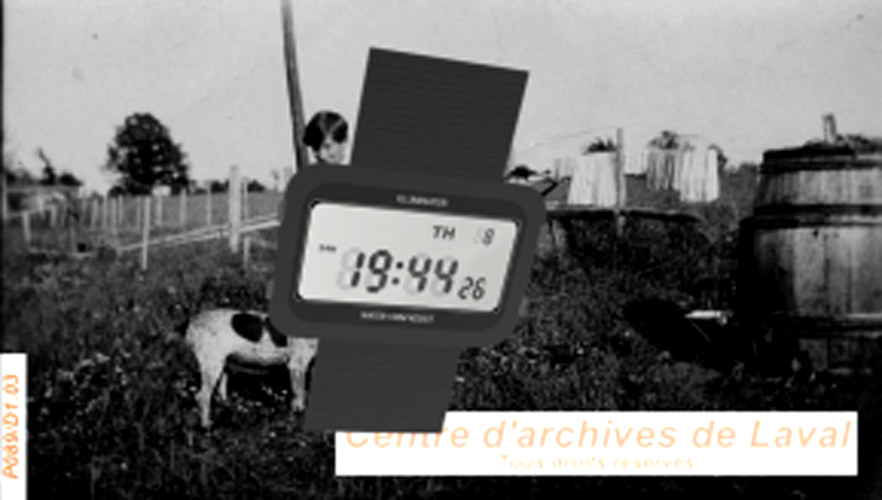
19h44m26s
